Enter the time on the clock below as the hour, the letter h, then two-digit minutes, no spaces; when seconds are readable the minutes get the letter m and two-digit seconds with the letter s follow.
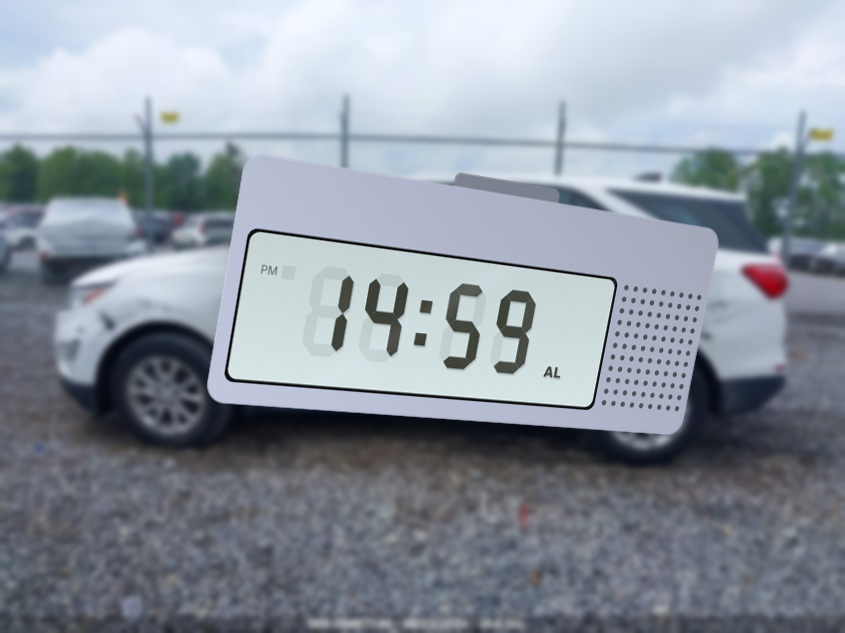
14h59
